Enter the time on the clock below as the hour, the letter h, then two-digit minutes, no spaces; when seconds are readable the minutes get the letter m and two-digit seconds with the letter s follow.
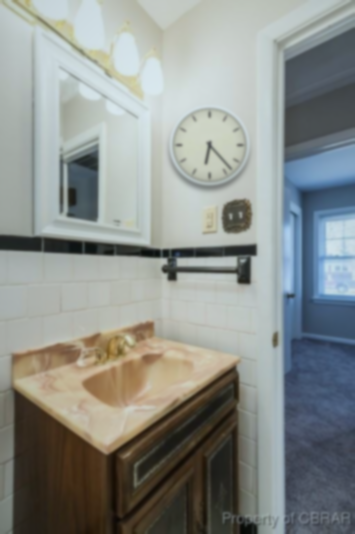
6h23
